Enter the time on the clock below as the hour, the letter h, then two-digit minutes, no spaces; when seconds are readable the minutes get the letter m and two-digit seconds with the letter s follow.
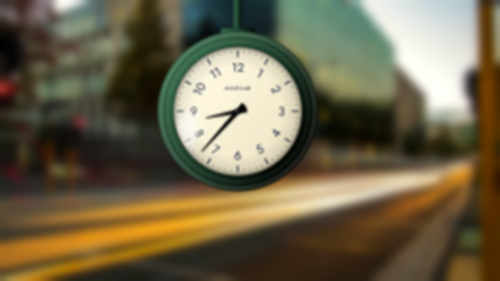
8h37
